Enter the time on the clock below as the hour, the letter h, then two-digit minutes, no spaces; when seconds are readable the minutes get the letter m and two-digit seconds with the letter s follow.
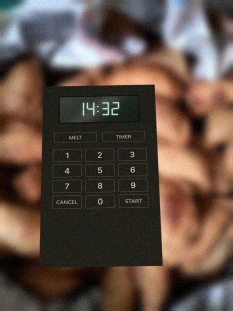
14h32
